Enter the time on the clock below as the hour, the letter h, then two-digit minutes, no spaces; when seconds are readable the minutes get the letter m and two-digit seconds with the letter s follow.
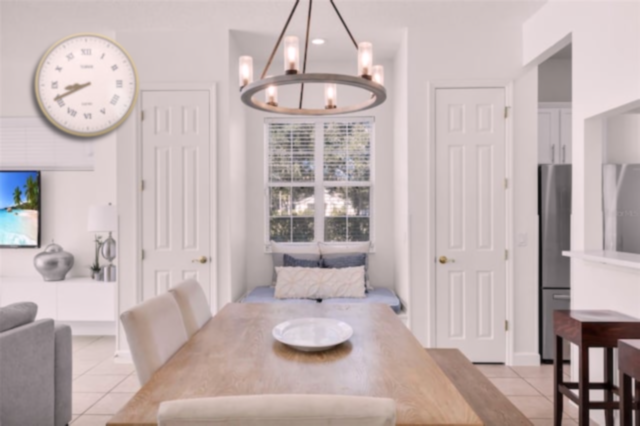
8h41
